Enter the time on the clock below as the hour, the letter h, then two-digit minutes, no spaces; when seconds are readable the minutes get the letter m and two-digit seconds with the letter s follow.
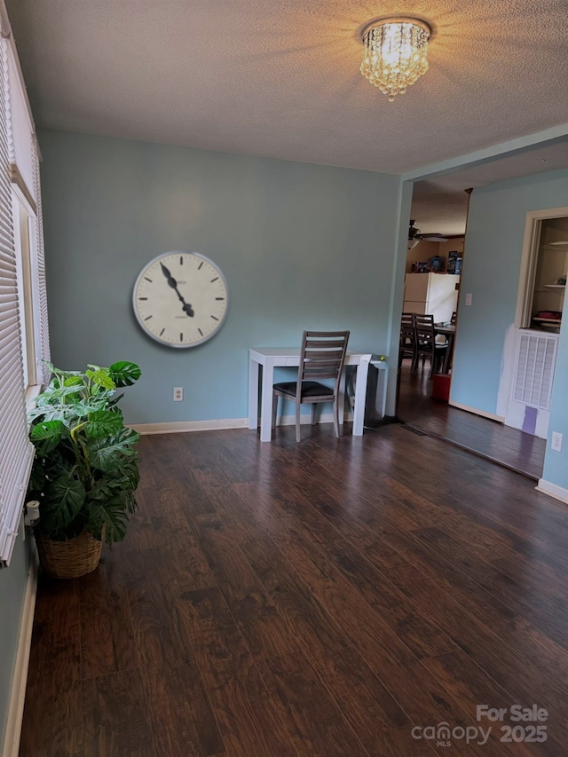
4h55
